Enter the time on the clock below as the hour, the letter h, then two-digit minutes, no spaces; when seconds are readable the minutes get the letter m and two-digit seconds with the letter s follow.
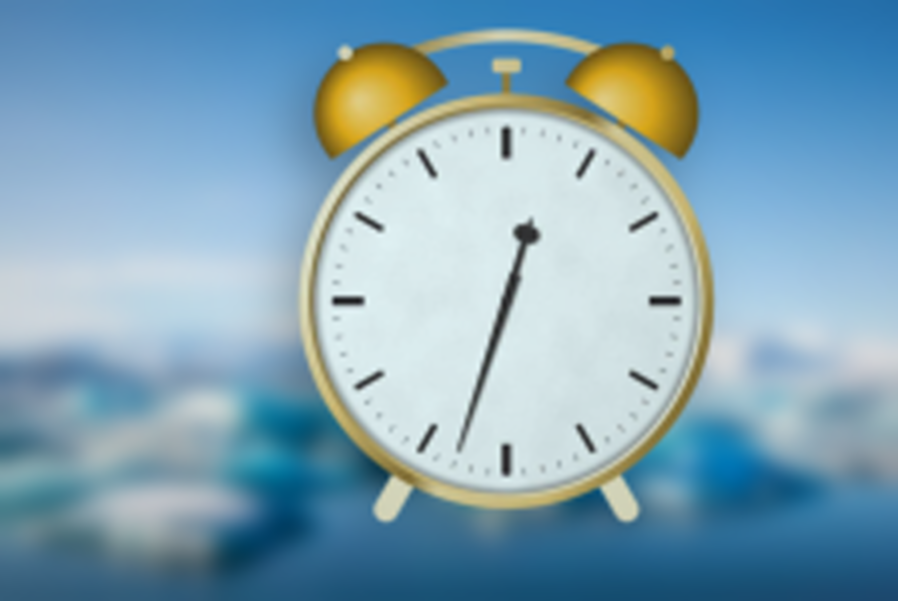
12h33
